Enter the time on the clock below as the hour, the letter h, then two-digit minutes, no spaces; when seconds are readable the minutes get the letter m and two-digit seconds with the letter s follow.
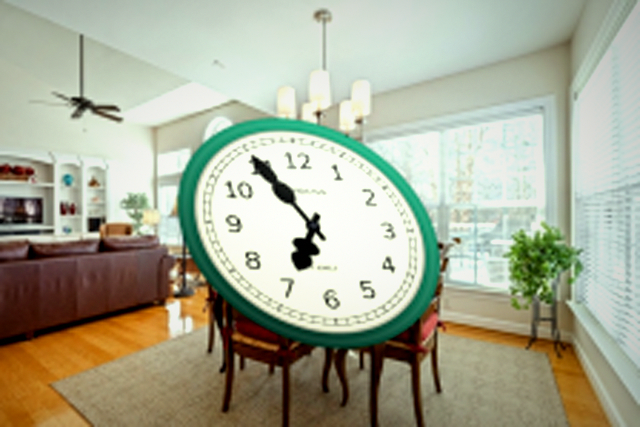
6h55
